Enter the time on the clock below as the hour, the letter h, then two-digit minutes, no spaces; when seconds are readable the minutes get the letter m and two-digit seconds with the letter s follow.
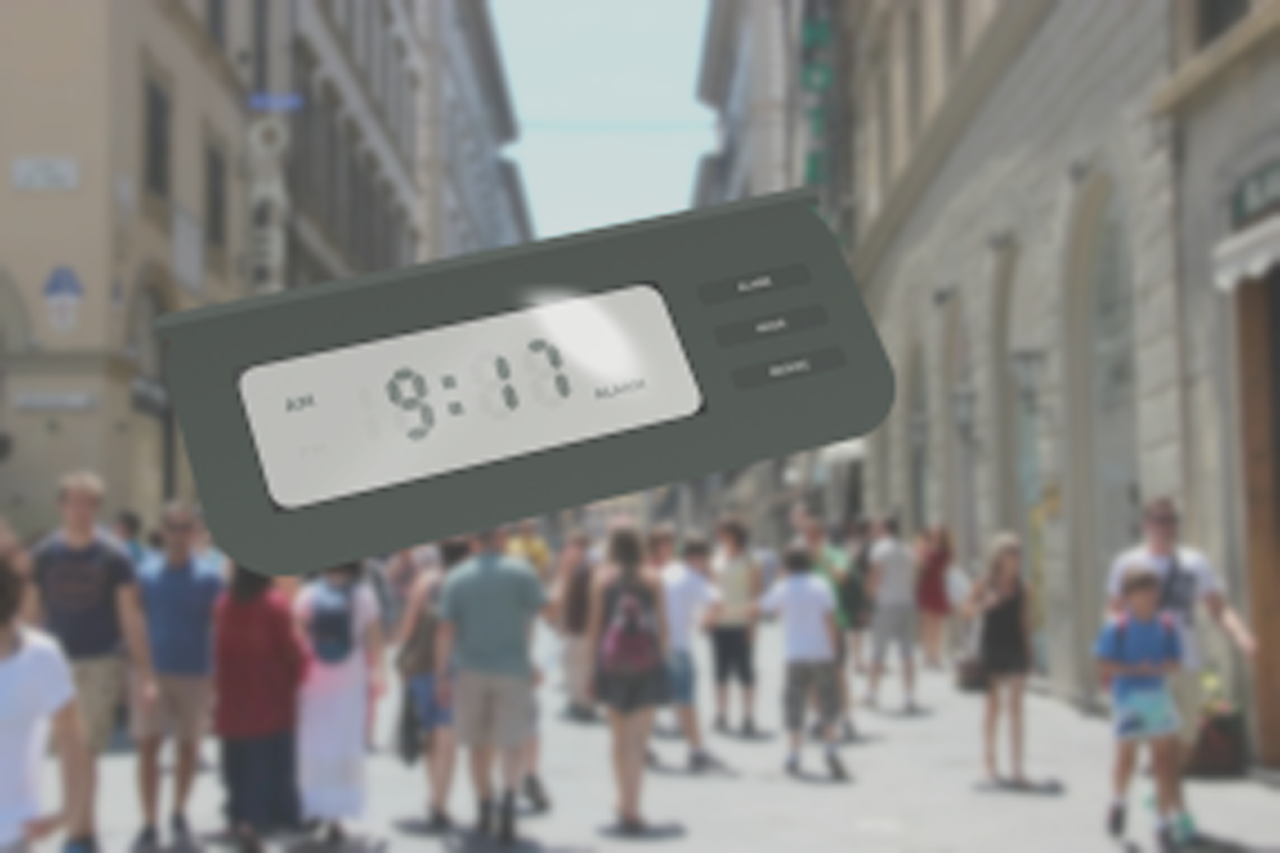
9h17
